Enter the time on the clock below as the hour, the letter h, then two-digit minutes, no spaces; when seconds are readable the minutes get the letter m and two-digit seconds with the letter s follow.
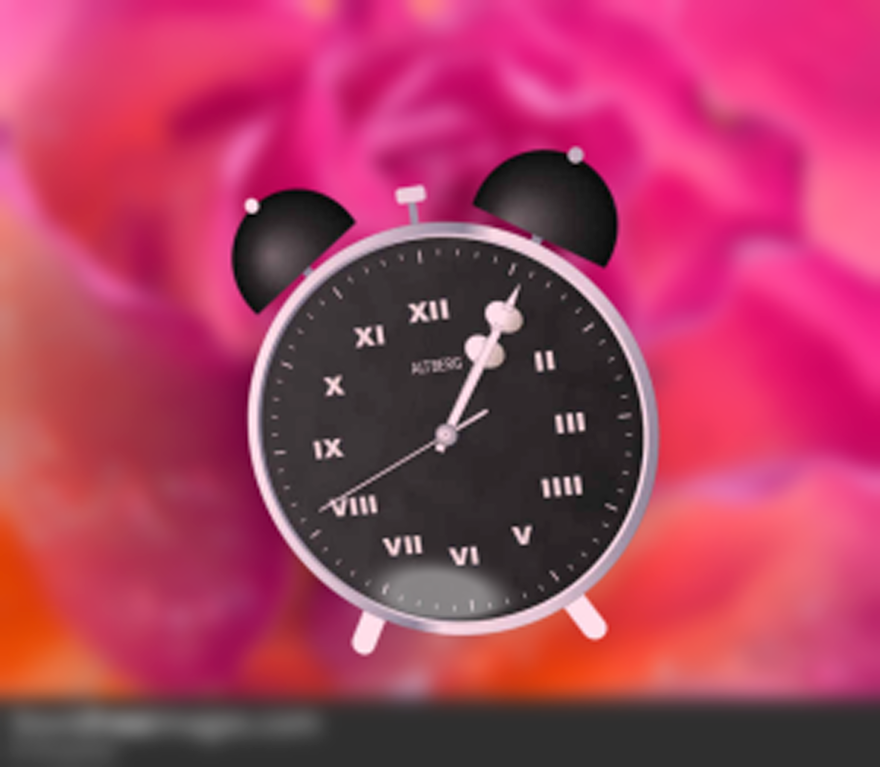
1h05m41s
